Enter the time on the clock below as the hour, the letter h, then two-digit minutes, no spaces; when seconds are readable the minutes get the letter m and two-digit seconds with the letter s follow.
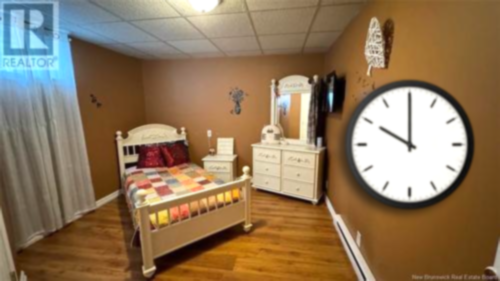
10h00
